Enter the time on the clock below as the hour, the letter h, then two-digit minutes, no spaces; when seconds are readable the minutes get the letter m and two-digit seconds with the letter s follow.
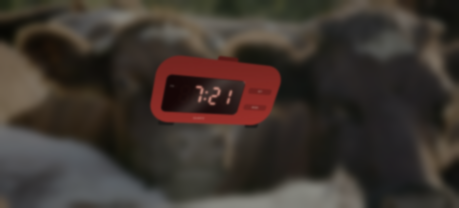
7h21
